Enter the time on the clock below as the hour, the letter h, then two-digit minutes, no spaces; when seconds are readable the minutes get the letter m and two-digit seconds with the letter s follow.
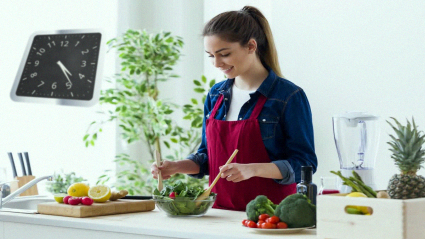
4h24
